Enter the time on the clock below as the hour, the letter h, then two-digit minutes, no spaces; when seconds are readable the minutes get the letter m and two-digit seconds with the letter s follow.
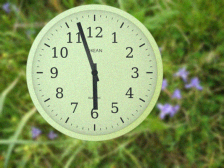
5h57
